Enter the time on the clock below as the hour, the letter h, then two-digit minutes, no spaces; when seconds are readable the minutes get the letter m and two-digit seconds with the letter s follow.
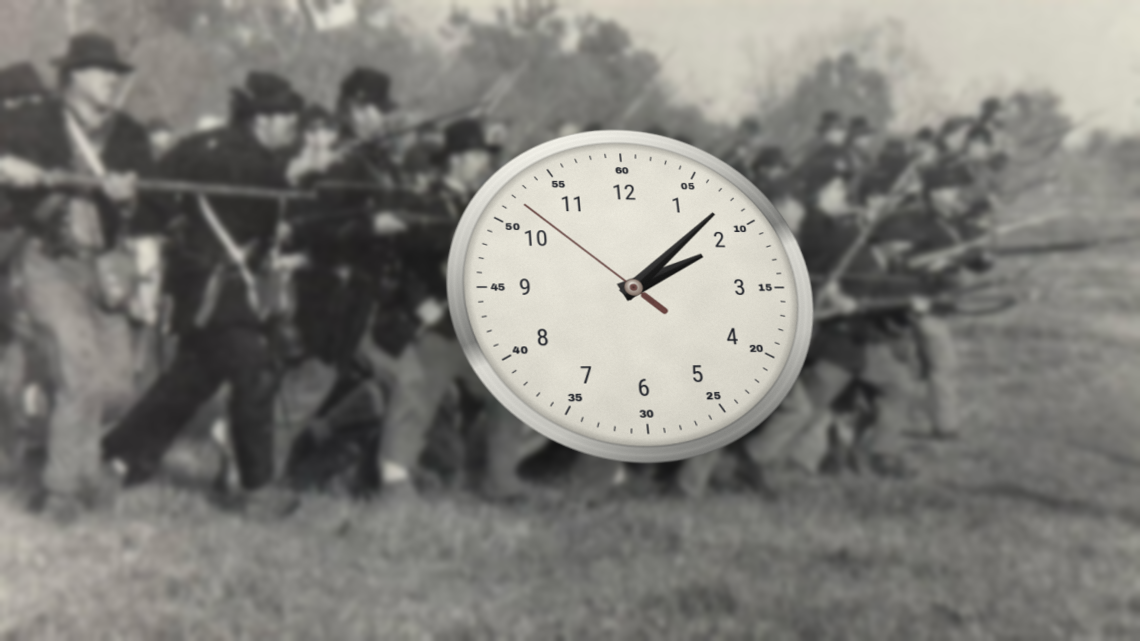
2h07m52s
